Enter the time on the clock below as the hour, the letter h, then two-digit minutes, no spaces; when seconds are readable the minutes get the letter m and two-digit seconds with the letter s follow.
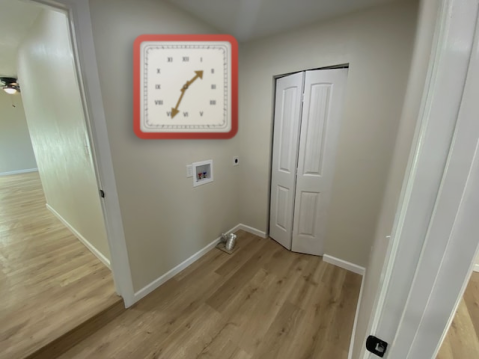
1h34
